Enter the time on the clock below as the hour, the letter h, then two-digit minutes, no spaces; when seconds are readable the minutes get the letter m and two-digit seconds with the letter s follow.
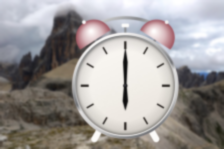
6h00
